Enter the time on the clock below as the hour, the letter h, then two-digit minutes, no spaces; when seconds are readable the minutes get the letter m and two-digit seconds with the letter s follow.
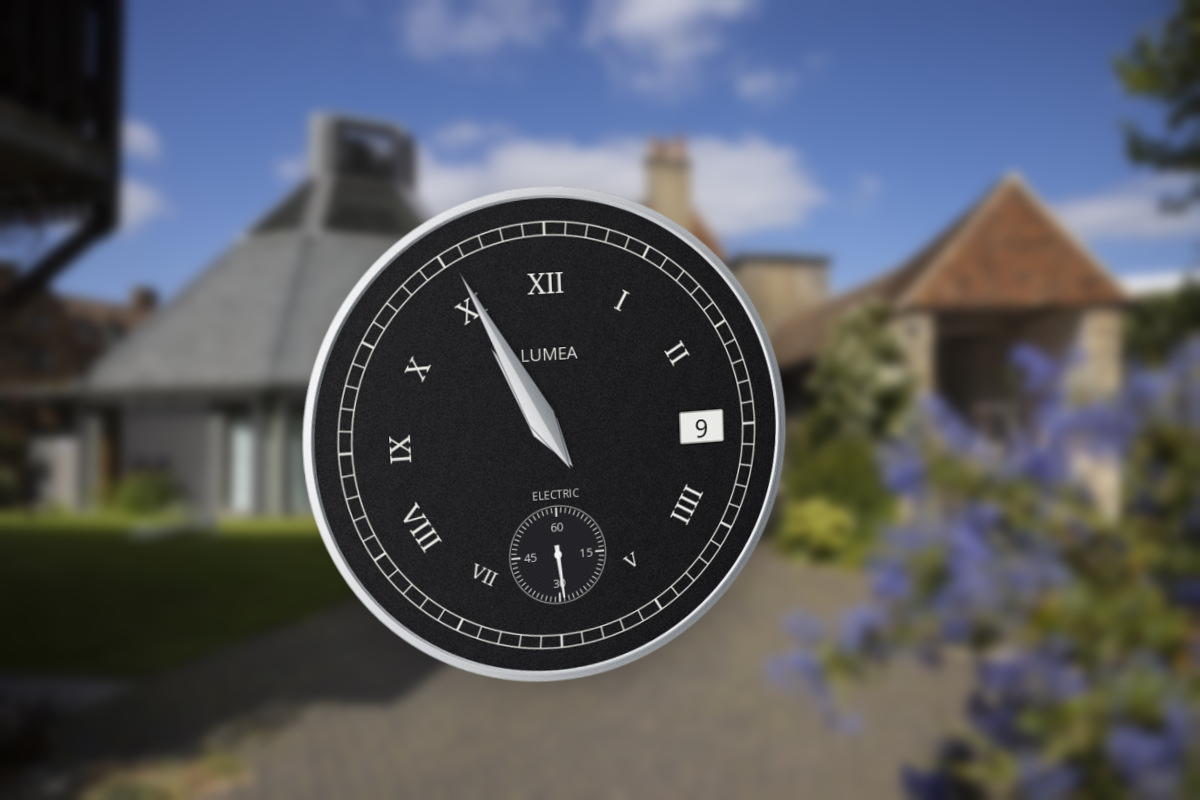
10h55m29s
